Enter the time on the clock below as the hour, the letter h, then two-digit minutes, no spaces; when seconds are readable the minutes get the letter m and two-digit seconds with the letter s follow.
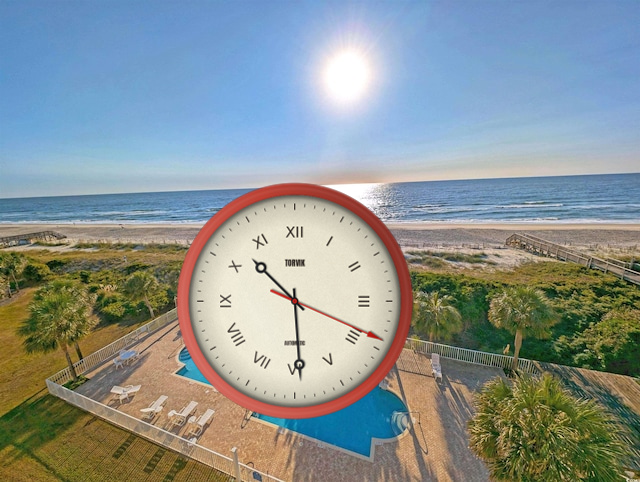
10h29m19s
